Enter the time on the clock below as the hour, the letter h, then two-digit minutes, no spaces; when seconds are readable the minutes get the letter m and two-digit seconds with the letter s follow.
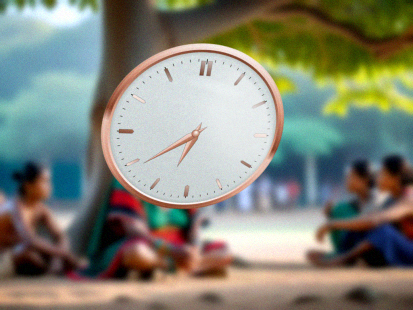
6h39
